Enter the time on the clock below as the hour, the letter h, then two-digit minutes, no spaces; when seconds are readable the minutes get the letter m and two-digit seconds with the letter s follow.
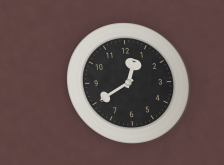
12h40
